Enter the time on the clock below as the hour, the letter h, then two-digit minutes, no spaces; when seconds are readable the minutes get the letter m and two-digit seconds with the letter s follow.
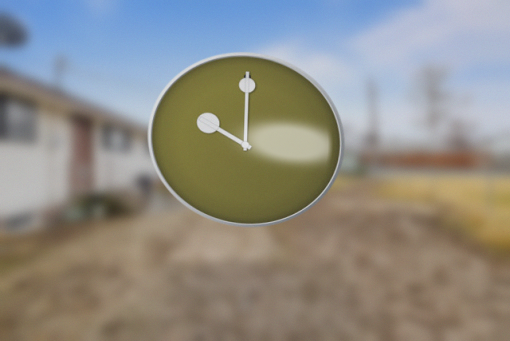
10h00
